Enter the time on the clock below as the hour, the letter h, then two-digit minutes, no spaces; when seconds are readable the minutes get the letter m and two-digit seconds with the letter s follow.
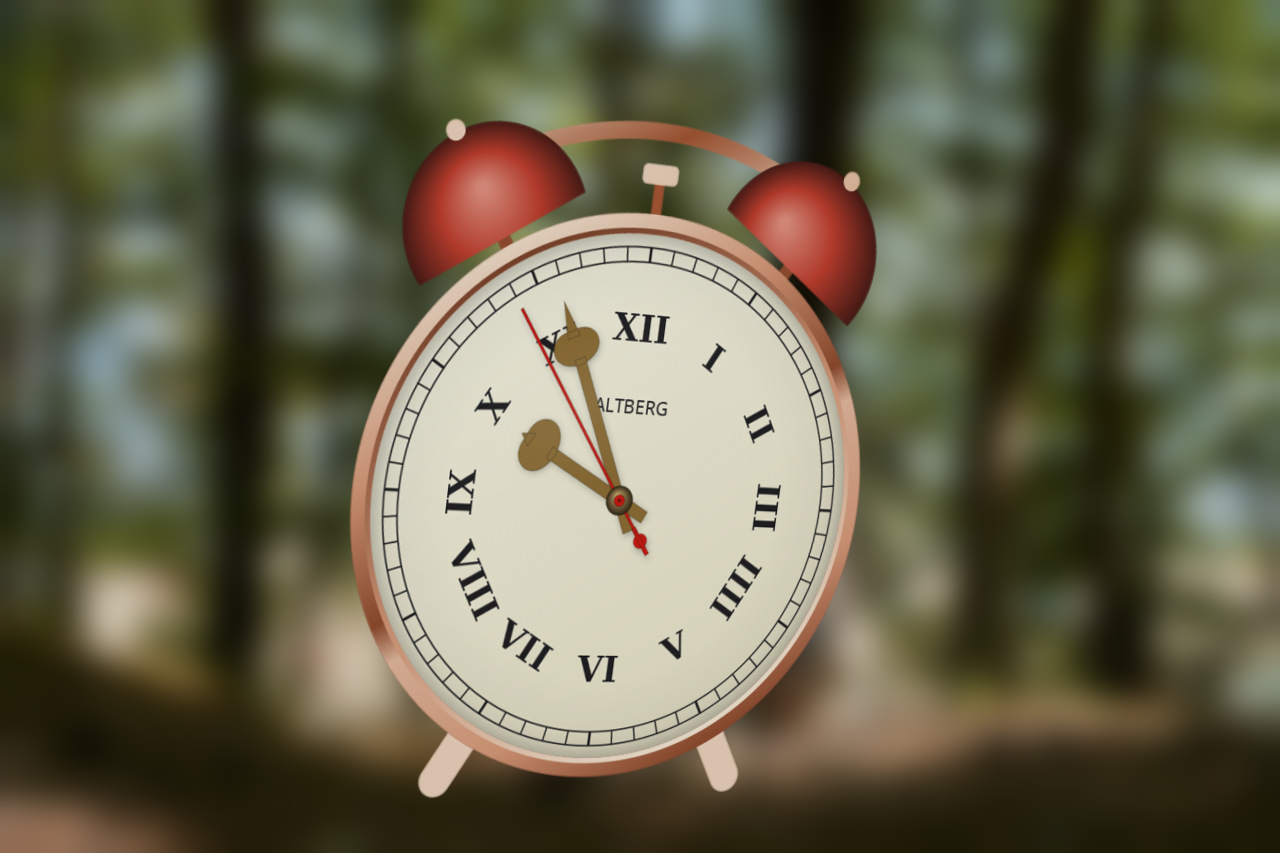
9h55m54s
